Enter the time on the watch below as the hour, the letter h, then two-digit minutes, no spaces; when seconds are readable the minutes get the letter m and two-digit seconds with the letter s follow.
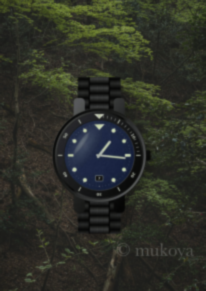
1h16
